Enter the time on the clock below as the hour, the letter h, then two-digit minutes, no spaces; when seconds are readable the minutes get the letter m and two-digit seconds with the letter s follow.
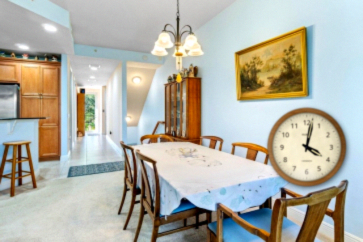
4h02
